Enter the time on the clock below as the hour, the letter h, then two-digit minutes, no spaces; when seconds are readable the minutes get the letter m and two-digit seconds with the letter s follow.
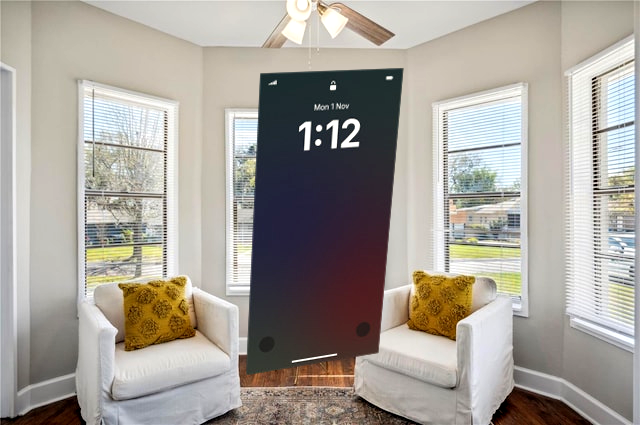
1h12
